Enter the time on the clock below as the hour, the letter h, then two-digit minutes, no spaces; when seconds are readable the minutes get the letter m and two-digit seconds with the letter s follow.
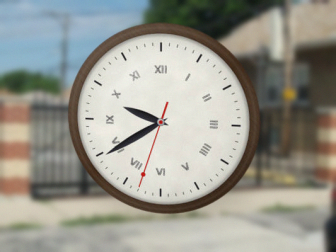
9h39m33s
